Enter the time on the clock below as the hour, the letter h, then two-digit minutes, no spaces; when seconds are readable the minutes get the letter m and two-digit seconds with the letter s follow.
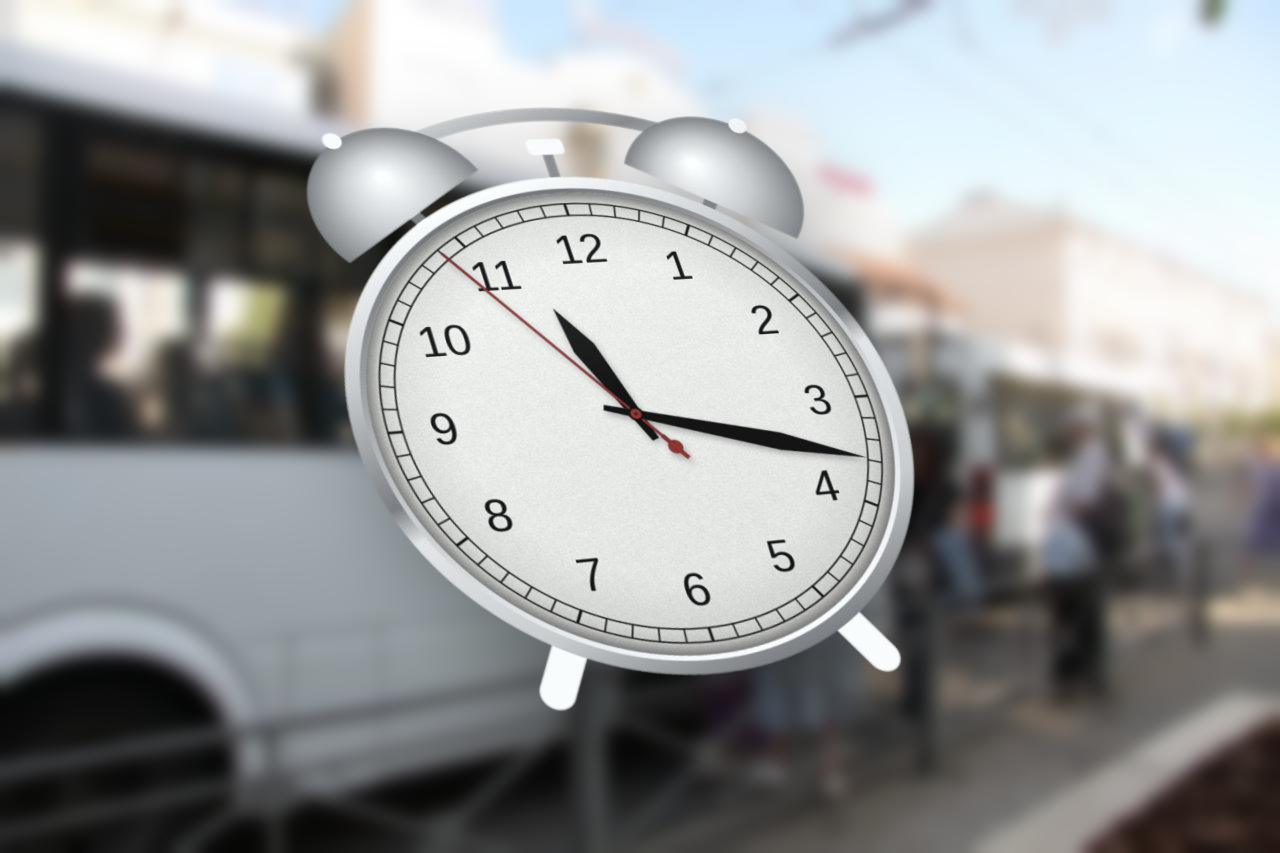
11h17m54s
